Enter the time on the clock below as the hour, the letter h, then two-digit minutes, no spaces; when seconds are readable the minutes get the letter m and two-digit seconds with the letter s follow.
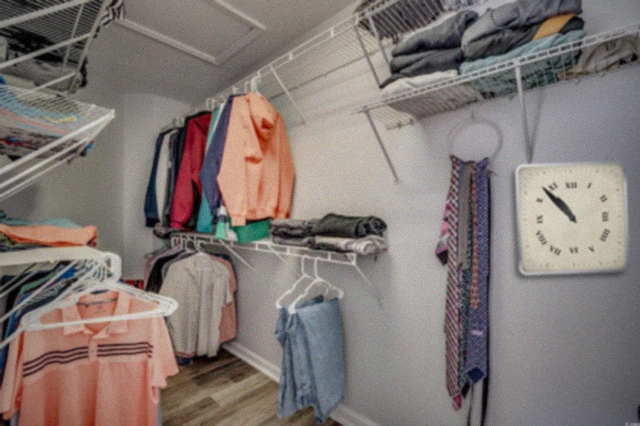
10h53
